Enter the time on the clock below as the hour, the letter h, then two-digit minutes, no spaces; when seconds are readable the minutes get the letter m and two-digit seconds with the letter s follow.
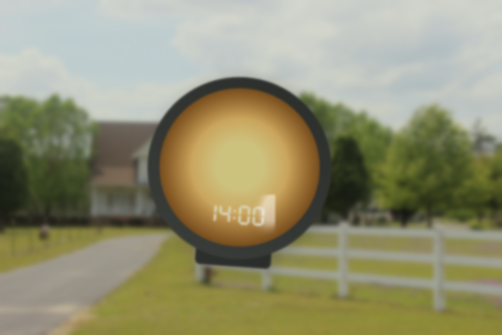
14h00
